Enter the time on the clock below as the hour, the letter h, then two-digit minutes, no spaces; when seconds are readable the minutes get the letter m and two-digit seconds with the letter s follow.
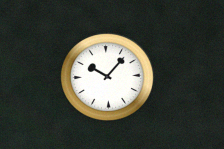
10h07
